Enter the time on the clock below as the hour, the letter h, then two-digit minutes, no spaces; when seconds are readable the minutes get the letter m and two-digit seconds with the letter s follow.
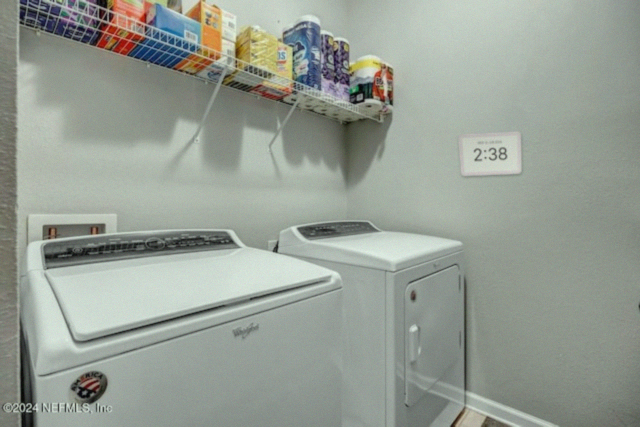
2h38
